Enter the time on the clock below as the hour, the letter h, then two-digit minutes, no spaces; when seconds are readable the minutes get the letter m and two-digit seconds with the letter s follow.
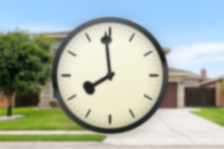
7h59
